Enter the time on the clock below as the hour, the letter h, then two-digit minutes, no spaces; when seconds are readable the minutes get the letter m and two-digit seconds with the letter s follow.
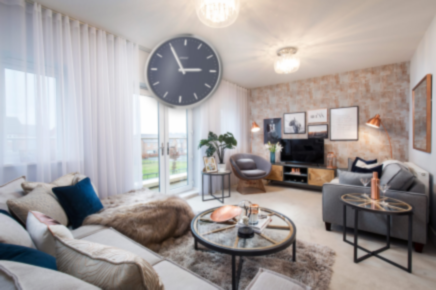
2h55
